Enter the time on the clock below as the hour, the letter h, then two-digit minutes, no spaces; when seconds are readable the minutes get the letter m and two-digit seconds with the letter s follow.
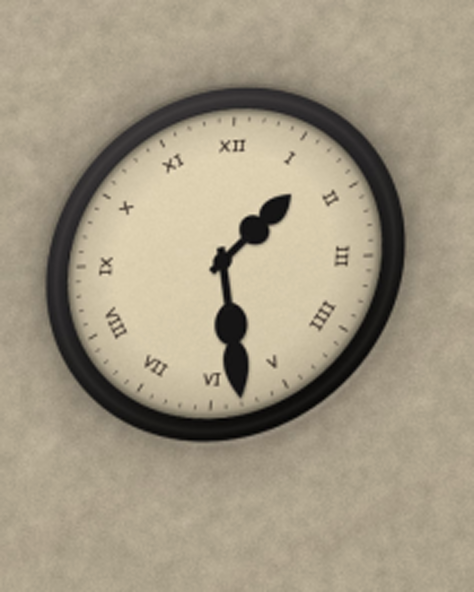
1h28
